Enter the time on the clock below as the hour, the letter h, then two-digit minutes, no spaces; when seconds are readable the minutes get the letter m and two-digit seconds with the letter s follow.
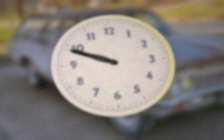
9h49
